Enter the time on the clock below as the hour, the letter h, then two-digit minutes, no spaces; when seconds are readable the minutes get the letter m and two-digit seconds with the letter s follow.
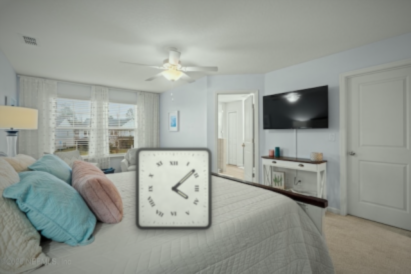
4h08
